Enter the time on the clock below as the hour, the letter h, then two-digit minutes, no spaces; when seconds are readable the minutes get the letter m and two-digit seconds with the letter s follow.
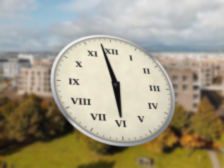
5h58
